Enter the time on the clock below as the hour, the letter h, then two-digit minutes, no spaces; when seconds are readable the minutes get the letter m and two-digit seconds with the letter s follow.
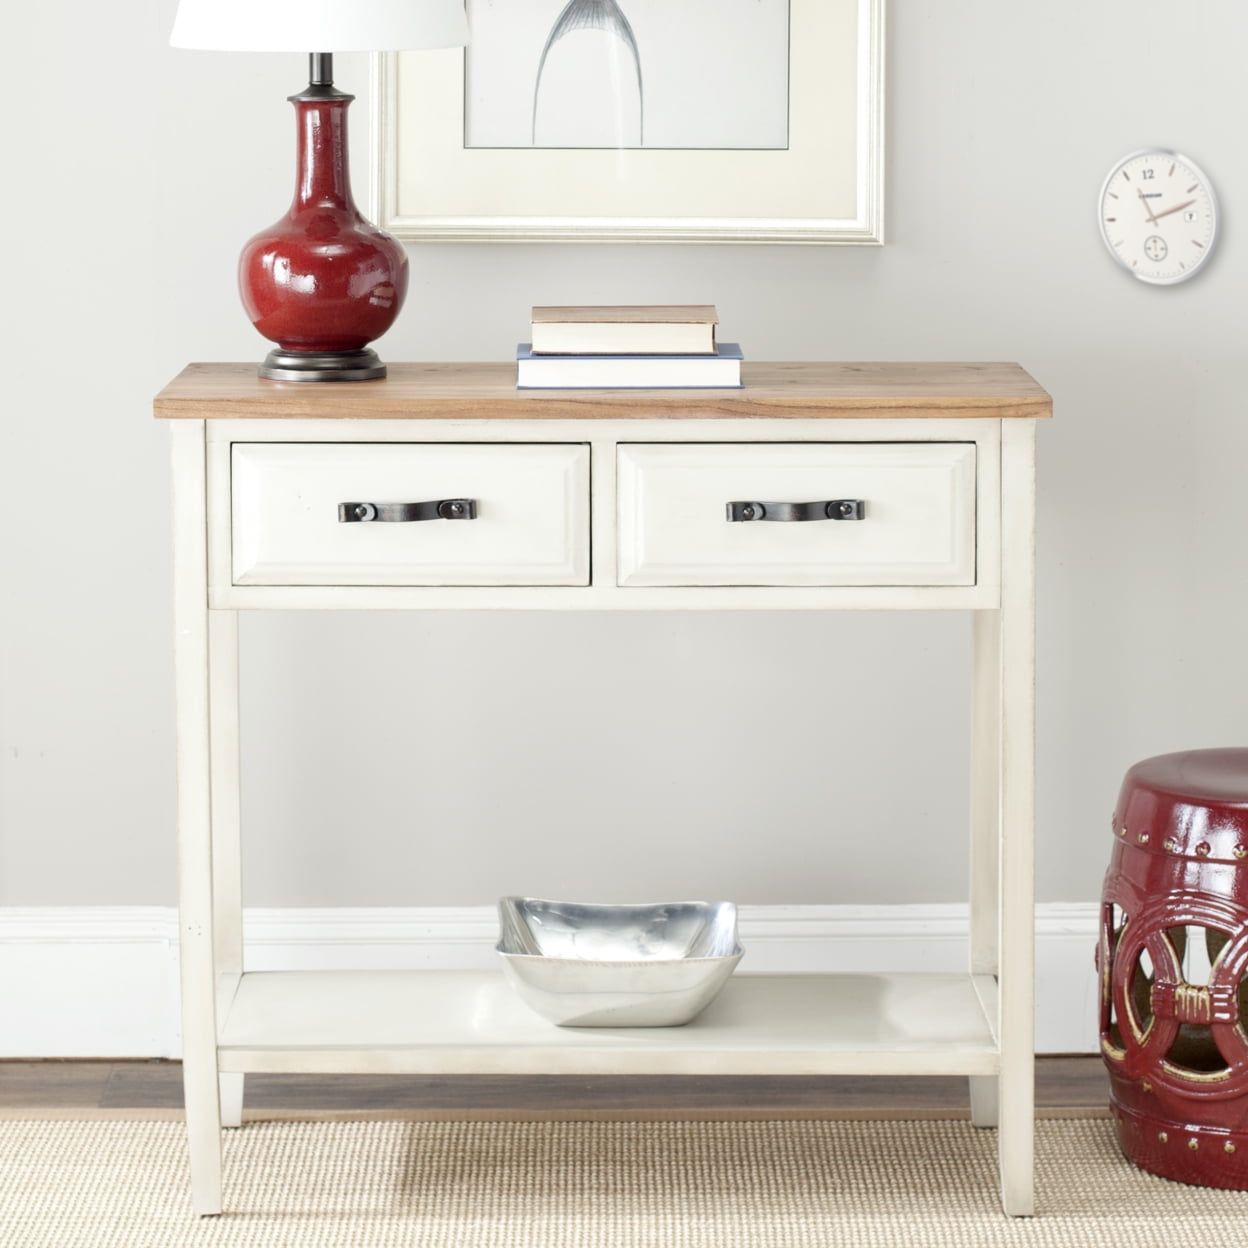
11h12
